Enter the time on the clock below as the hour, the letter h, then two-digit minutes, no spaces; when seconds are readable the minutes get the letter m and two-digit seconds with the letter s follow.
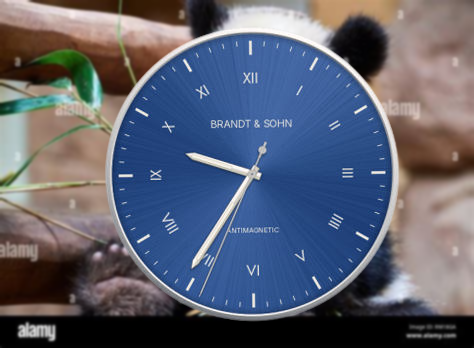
9h35m34s
